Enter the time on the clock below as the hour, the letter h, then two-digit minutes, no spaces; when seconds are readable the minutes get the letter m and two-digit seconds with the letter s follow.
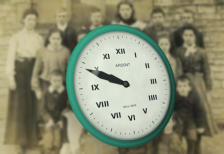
9h49
